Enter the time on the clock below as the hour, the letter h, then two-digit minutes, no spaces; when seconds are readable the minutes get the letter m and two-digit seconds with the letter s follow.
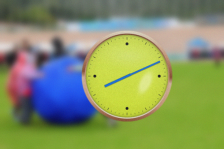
8h11
